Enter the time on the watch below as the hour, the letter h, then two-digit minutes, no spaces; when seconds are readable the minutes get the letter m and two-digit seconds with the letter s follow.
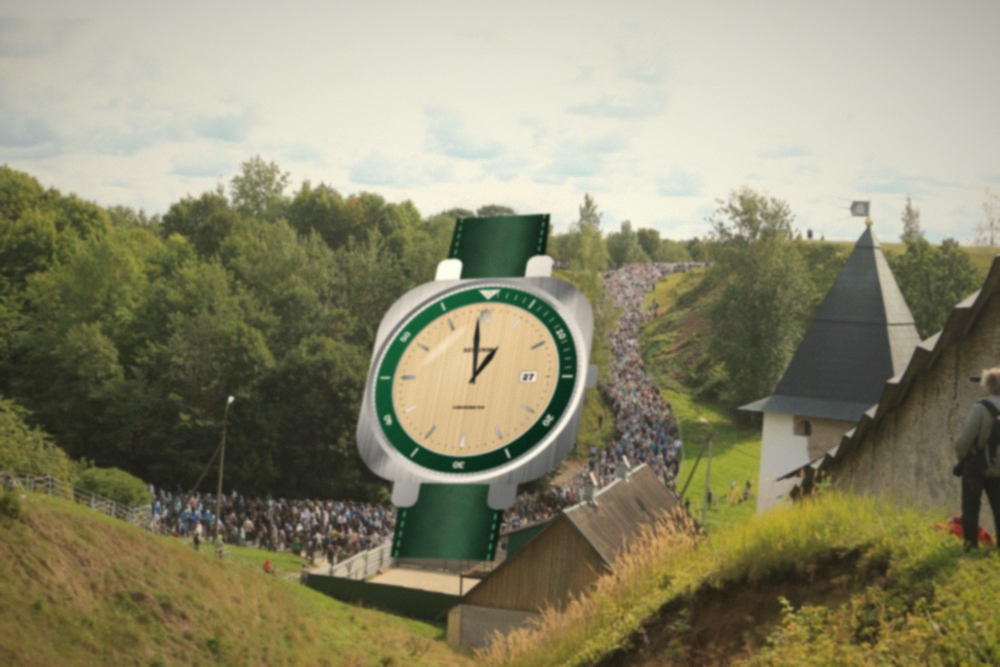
12h59
